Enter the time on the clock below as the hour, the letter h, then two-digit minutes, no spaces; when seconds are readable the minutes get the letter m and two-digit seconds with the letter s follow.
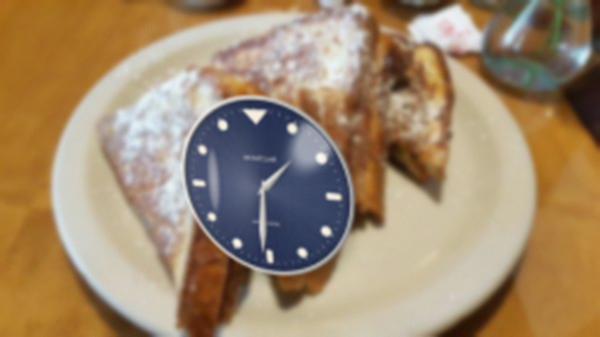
1h31
